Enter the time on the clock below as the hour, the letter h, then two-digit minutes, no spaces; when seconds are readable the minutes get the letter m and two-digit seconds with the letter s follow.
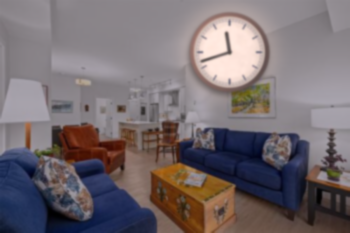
11h42
